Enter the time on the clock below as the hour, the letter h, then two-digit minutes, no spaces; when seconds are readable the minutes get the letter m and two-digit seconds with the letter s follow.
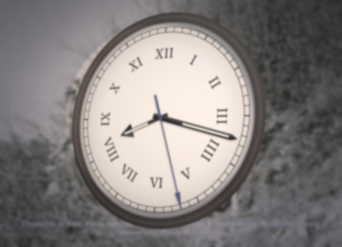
8h17m27s
